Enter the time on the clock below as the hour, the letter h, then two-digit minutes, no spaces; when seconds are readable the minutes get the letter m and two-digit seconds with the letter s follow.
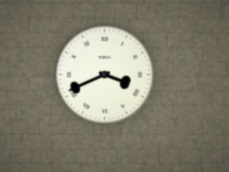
3h41
